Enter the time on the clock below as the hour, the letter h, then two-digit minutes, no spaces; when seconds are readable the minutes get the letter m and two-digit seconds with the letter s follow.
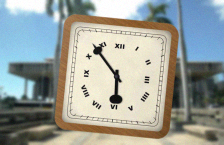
5h53
